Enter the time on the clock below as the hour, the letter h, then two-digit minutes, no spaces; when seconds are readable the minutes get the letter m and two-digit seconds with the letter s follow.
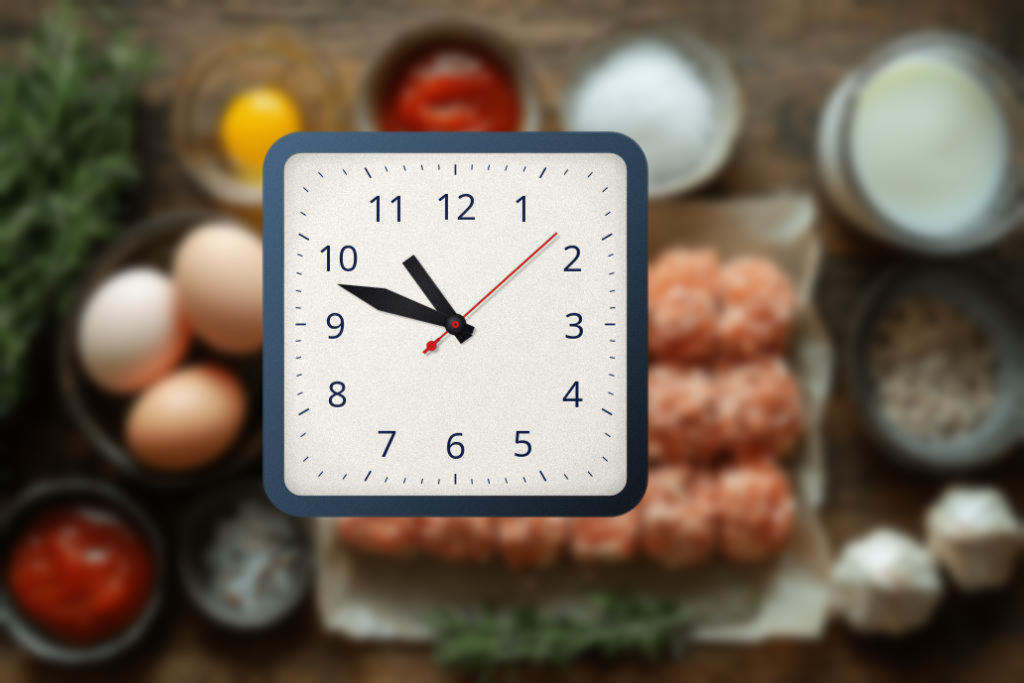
10h48m08s
